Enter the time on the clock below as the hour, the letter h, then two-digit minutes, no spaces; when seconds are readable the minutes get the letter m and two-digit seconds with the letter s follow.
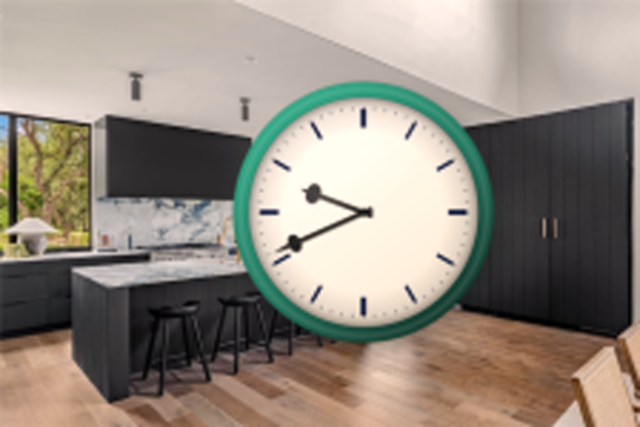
9h41
